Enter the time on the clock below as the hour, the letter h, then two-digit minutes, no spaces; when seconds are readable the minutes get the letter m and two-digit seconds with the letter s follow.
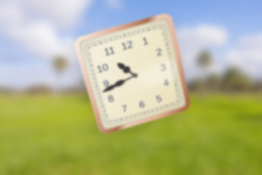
10h43
